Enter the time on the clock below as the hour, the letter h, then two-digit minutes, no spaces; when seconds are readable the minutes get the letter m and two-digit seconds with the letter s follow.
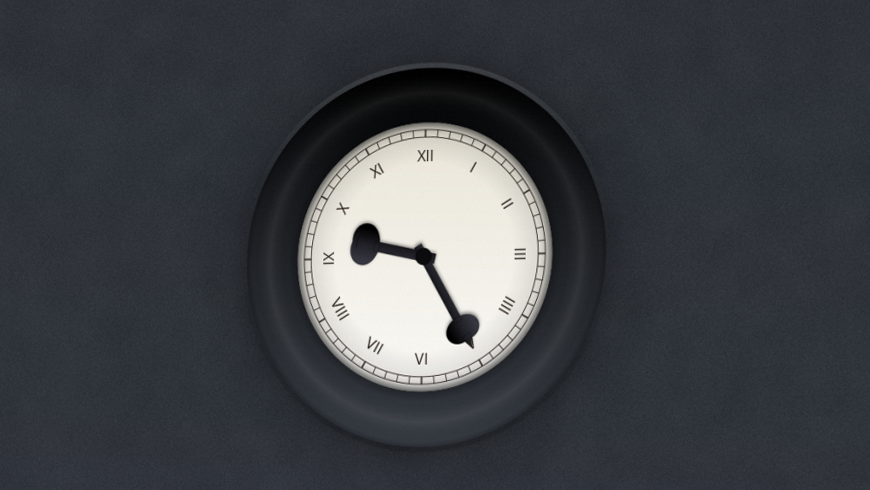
9h25
